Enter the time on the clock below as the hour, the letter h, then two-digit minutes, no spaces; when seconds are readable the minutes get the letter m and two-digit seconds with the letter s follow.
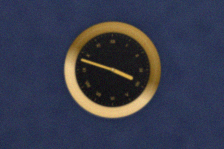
3h48
